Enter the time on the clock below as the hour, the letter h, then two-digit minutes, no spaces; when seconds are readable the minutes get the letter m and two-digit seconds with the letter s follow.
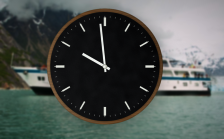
9h59
